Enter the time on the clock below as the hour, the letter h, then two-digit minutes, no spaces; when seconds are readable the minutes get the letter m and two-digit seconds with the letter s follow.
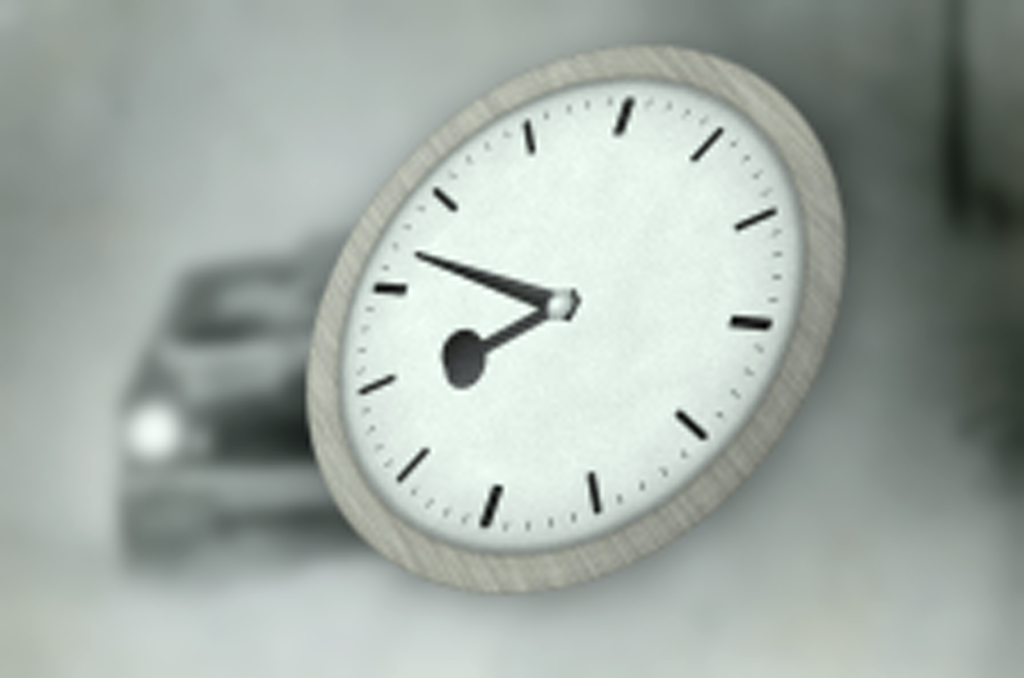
7h47
